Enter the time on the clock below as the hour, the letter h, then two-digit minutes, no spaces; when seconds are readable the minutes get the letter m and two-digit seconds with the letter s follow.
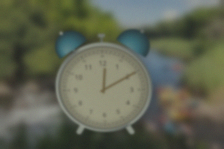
12h10
